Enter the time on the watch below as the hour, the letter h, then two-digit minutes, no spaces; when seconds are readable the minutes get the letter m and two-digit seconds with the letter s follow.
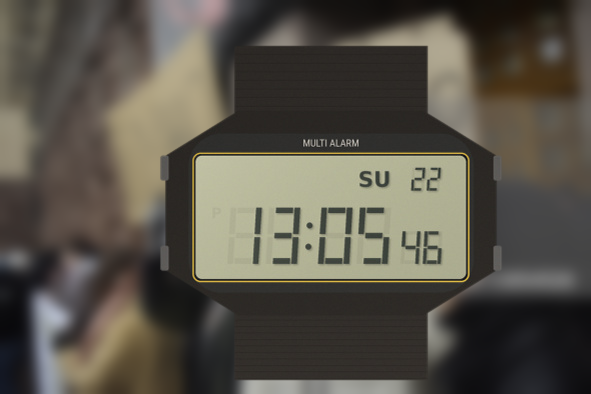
13h05m46s
